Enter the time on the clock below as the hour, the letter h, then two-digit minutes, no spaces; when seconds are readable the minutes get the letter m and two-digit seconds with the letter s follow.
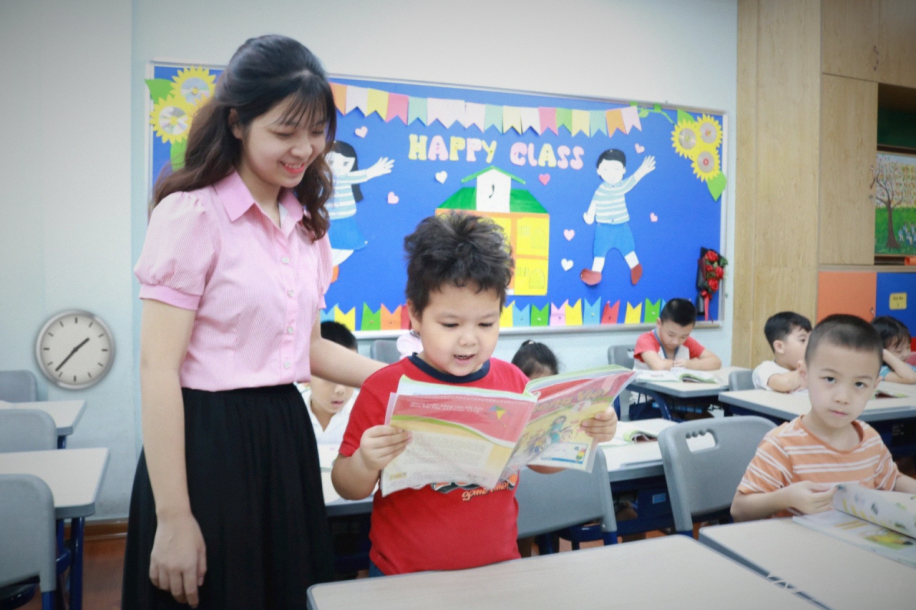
1h37
